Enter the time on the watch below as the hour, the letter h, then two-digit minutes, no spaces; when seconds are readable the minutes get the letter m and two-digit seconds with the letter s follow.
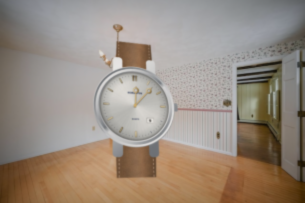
12h07
